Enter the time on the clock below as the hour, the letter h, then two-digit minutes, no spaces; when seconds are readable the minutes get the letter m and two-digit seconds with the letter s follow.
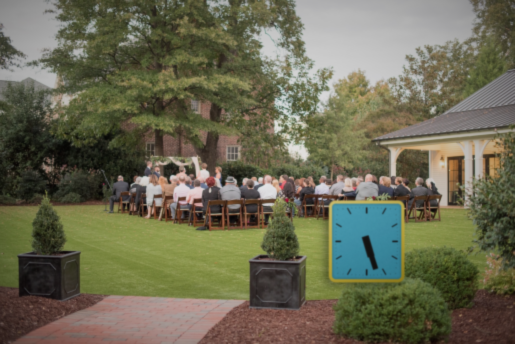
5h27
